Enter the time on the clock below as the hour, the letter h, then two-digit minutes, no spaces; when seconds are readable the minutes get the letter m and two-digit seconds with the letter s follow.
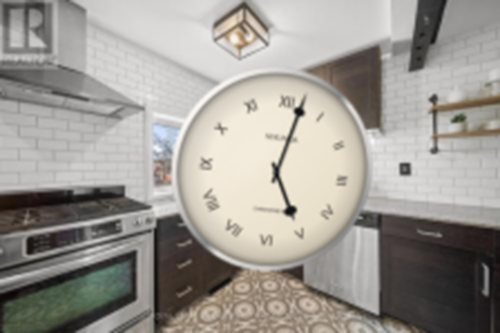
5h02
